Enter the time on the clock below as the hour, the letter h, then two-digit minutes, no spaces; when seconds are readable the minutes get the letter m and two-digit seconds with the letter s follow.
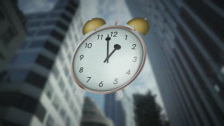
12h58
